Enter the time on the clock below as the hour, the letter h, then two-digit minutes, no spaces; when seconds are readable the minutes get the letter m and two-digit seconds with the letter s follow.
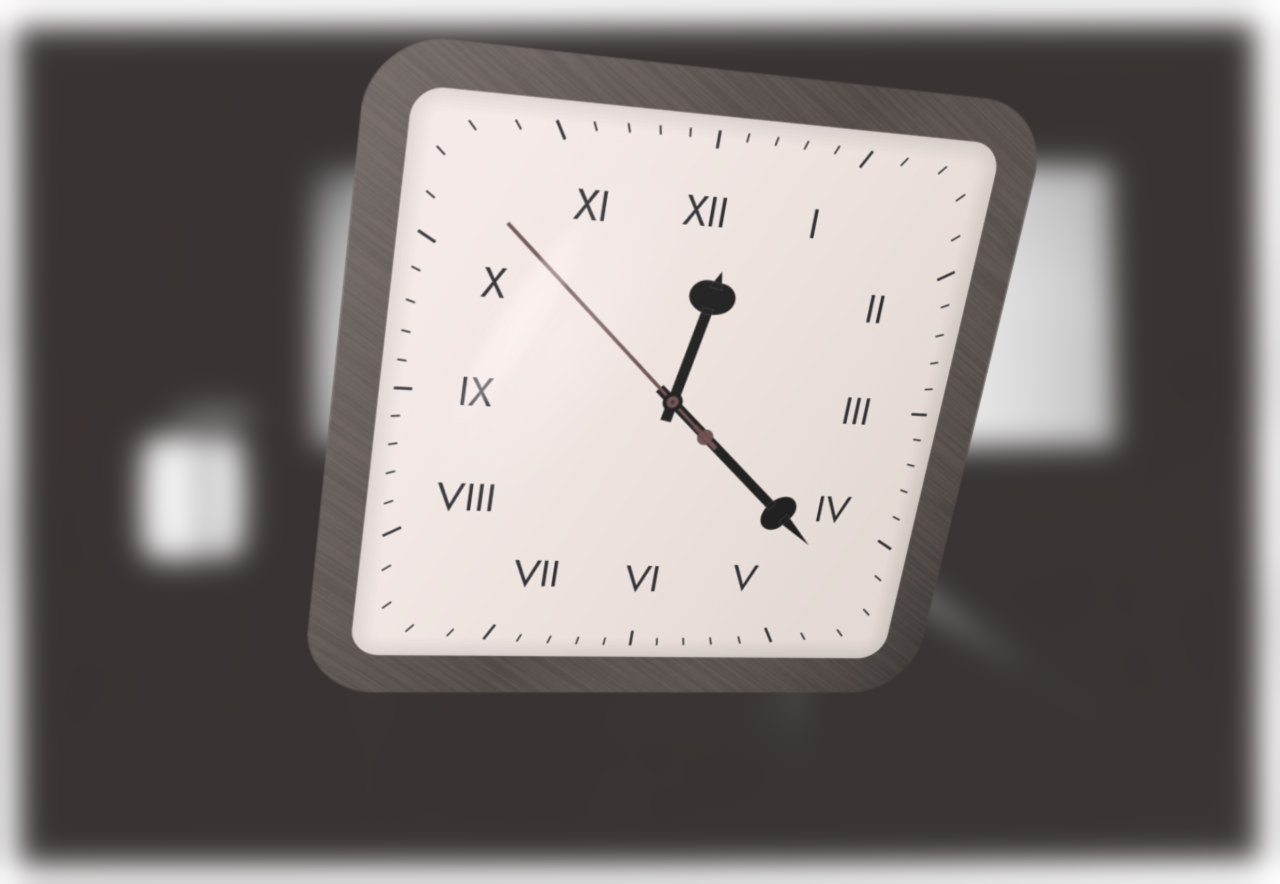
12h21m52s
